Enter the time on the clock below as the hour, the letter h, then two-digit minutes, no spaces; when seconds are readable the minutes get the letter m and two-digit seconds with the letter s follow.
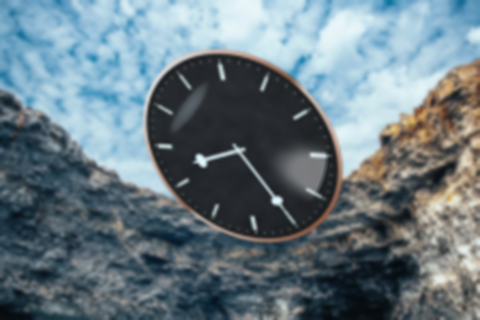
8h25
